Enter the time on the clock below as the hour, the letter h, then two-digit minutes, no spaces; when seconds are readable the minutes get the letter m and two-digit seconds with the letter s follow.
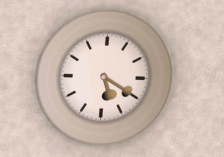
5h20
